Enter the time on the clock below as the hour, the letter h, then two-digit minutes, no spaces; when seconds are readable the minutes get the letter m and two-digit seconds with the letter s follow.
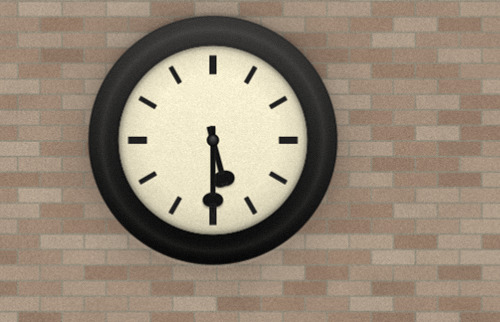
5h30
